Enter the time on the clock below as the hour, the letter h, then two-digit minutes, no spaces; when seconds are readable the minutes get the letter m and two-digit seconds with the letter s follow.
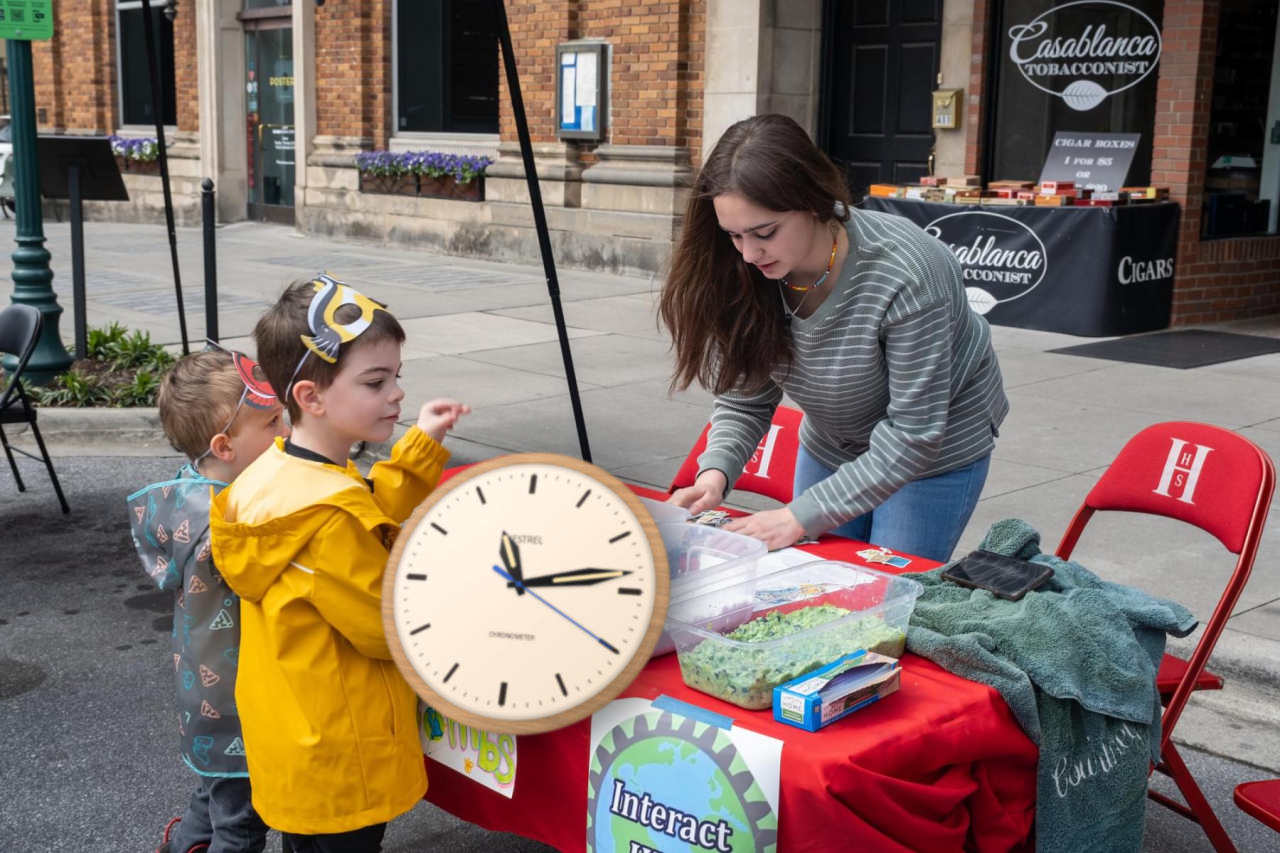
11h13m20s
